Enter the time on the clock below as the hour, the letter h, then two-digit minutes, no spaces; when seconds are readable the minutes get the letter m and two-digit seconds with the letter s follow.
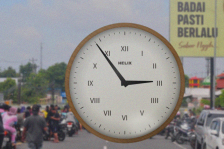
2h54
